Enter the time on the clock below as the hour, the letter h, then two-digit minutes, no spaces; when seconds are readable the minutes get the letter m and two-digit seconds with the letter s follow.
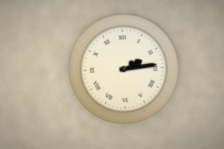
2h14
